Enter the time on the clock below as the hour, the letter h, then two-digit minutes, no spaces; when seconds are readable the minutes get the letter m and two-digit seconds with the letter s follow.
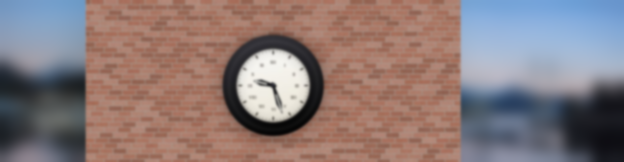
9h27
